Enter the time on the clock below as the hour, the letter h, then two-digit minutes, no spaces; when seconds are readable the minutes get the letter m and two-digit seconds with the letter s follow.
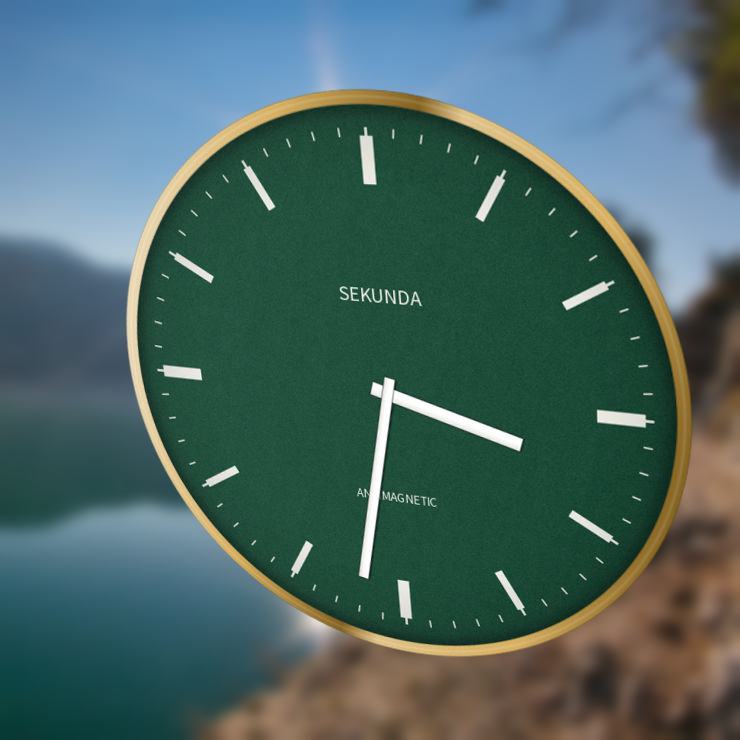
3h32
